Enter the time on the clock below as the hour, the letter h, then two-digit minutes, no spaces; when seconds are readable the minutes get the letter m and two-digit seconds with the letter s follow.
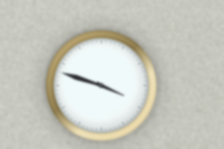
3h48
